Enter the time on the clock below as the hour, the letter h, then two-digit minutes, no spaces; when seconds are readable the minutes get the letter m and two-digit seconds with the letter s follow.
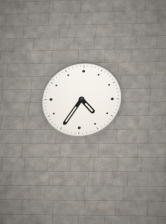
4h35
